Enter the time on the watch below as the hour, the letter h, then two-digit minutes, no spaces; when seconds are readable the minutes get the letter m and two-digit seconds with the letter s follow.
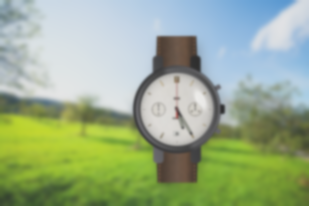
5h25
